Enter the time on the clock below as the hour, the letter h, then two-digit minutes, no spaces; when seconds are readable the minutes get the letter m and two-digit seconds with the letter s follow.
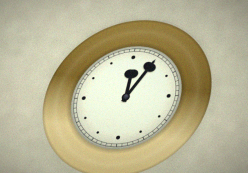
12h05
